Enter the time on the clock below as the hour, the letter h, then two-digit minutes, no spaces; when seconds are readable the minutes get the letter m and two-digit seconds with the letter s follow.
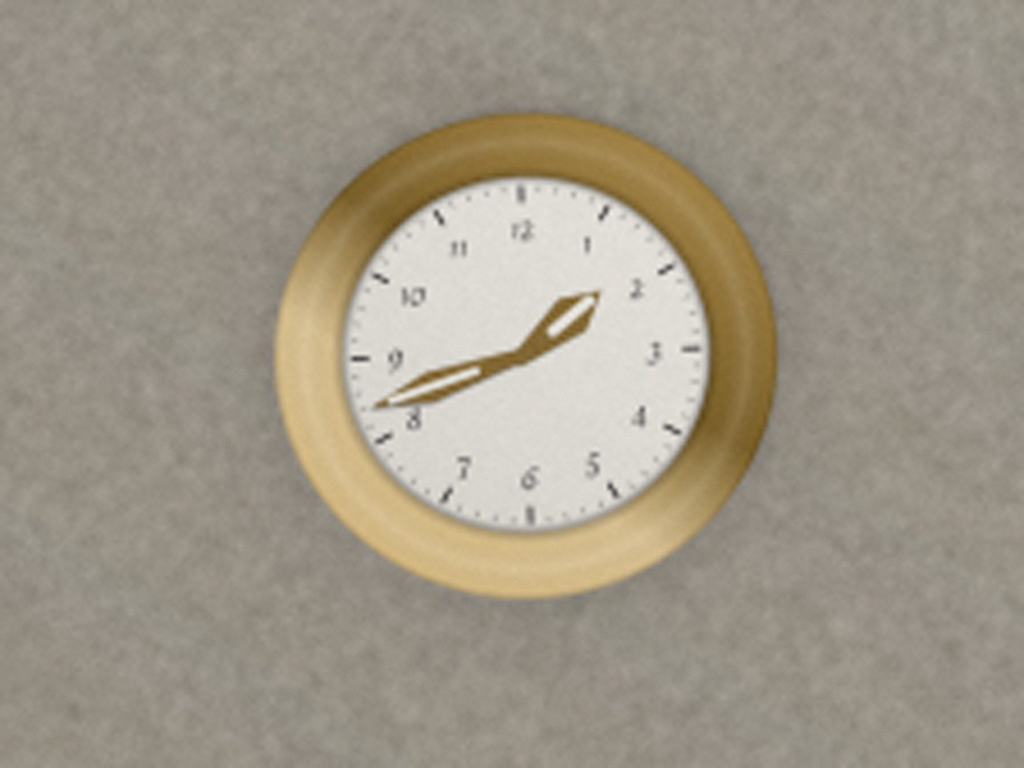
1h42
